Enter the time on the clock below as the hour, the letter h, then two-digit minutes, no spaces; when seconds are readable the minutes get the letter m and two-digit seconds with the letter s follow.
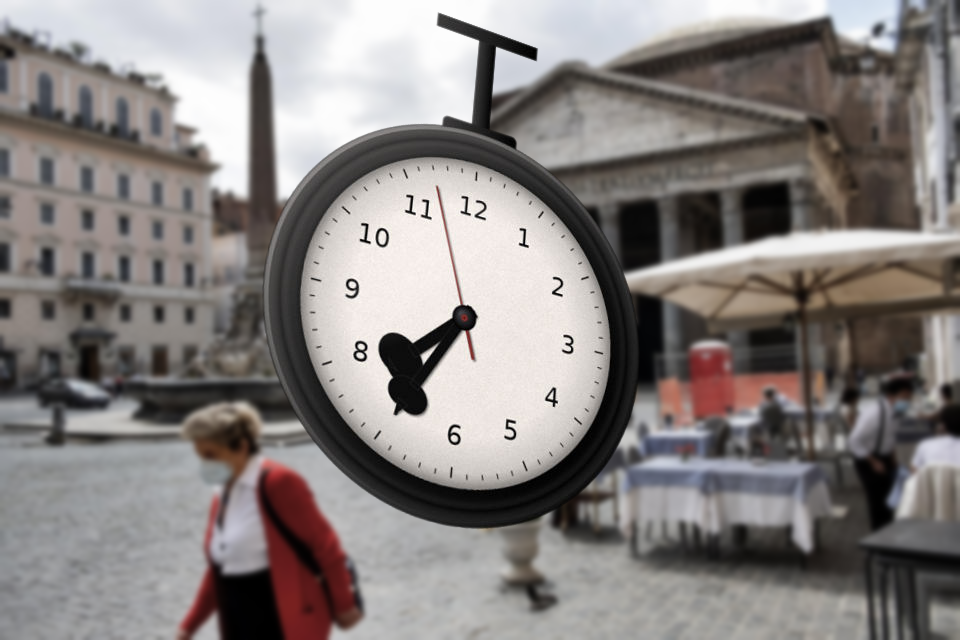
7h34m57s
